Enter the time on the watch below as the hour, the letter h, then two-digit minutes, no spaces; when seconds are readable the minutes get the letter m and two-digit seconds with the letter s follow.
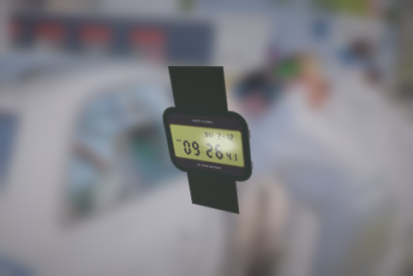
9h26m41s
